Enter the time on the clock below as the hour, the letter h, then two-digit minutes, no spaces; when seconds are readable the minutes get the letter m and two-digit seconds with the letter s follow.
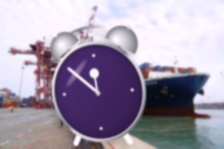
11h52
